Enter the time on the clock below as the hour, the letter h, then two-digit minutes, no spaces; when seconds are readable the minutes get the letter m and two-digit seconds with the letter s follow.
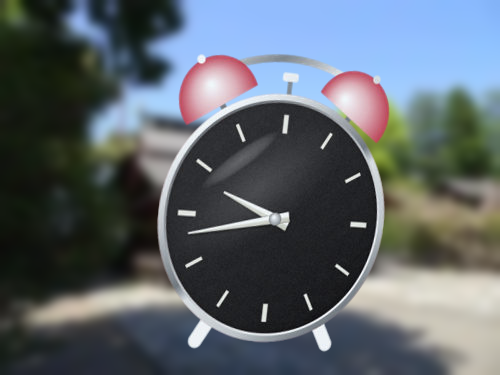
9h43
